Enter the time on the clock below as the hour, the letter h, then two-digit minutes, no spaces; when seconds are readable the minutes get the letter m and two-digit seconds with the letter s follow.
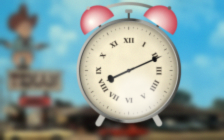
8h11
